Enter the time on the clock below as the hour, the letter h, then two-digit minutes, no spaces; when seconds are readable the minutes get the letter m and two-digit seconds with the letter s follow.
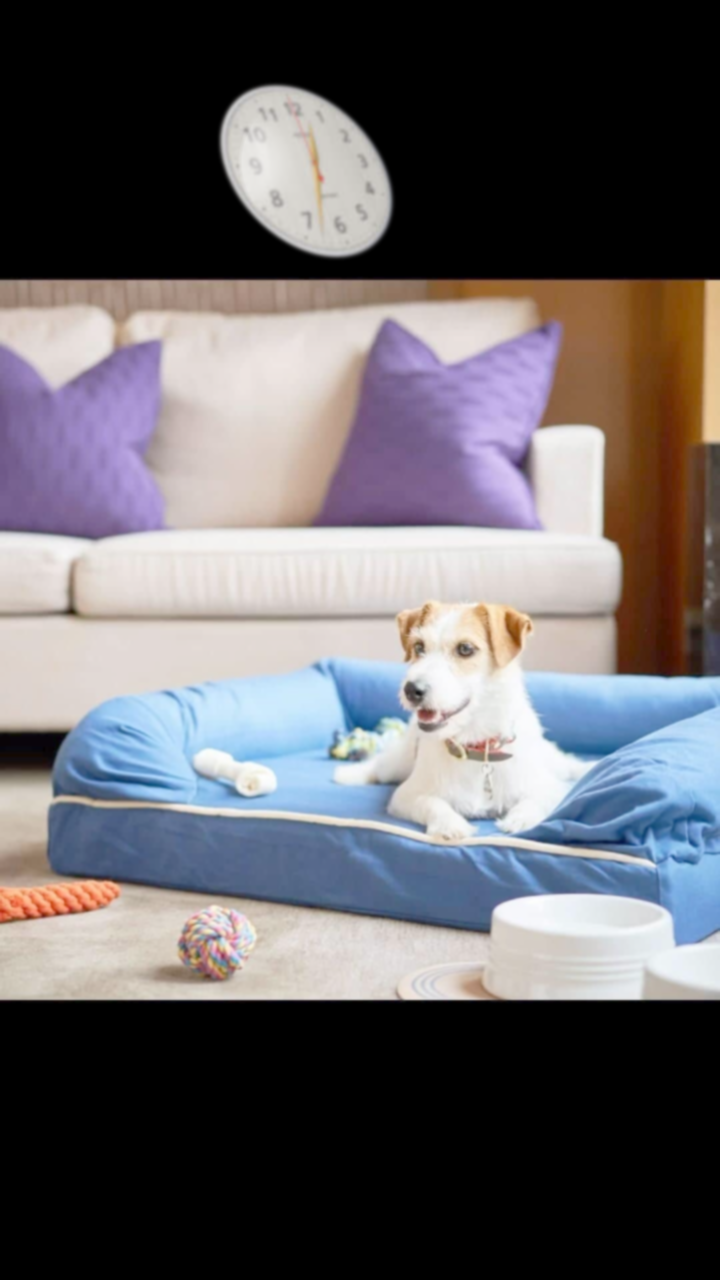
12h33m00s
